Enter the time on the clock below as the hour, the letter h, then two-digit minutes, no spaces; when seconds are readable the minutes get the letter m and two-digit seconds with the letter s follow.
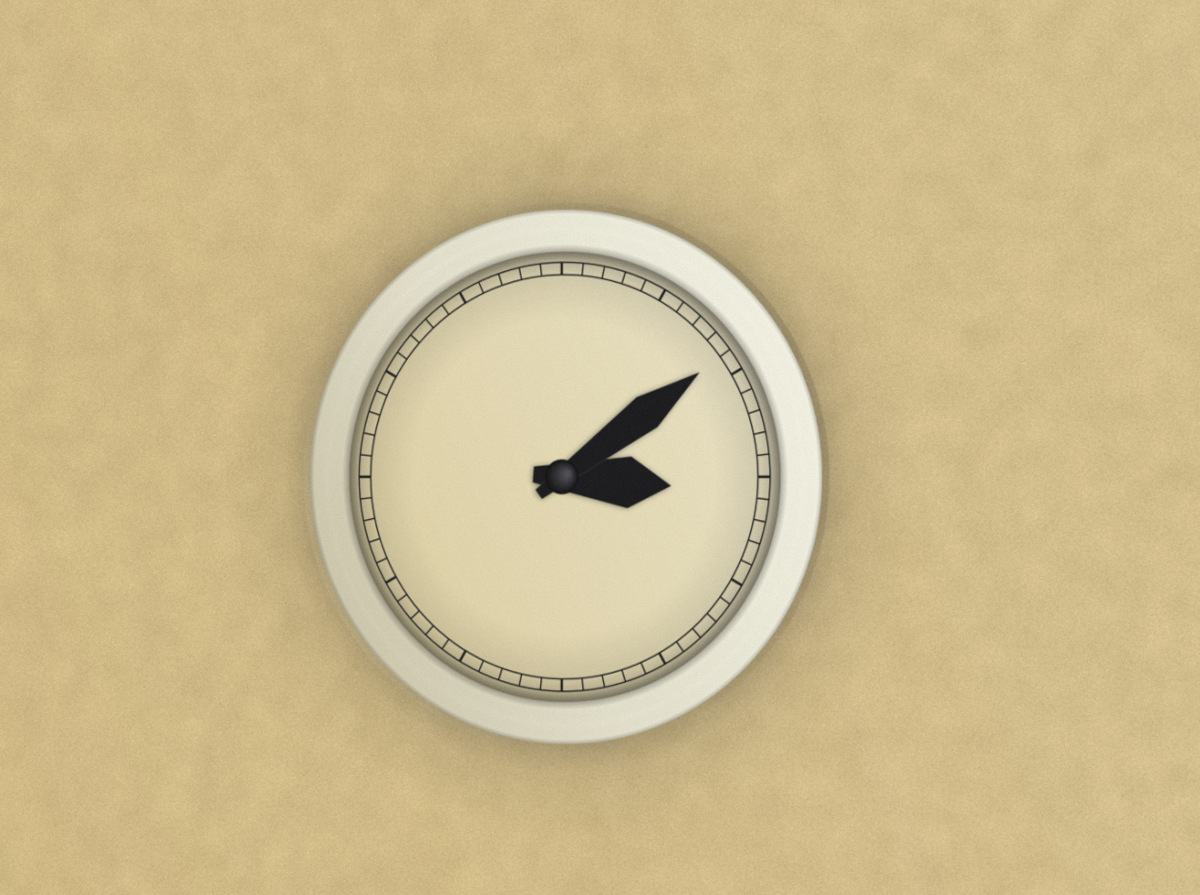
3h09
